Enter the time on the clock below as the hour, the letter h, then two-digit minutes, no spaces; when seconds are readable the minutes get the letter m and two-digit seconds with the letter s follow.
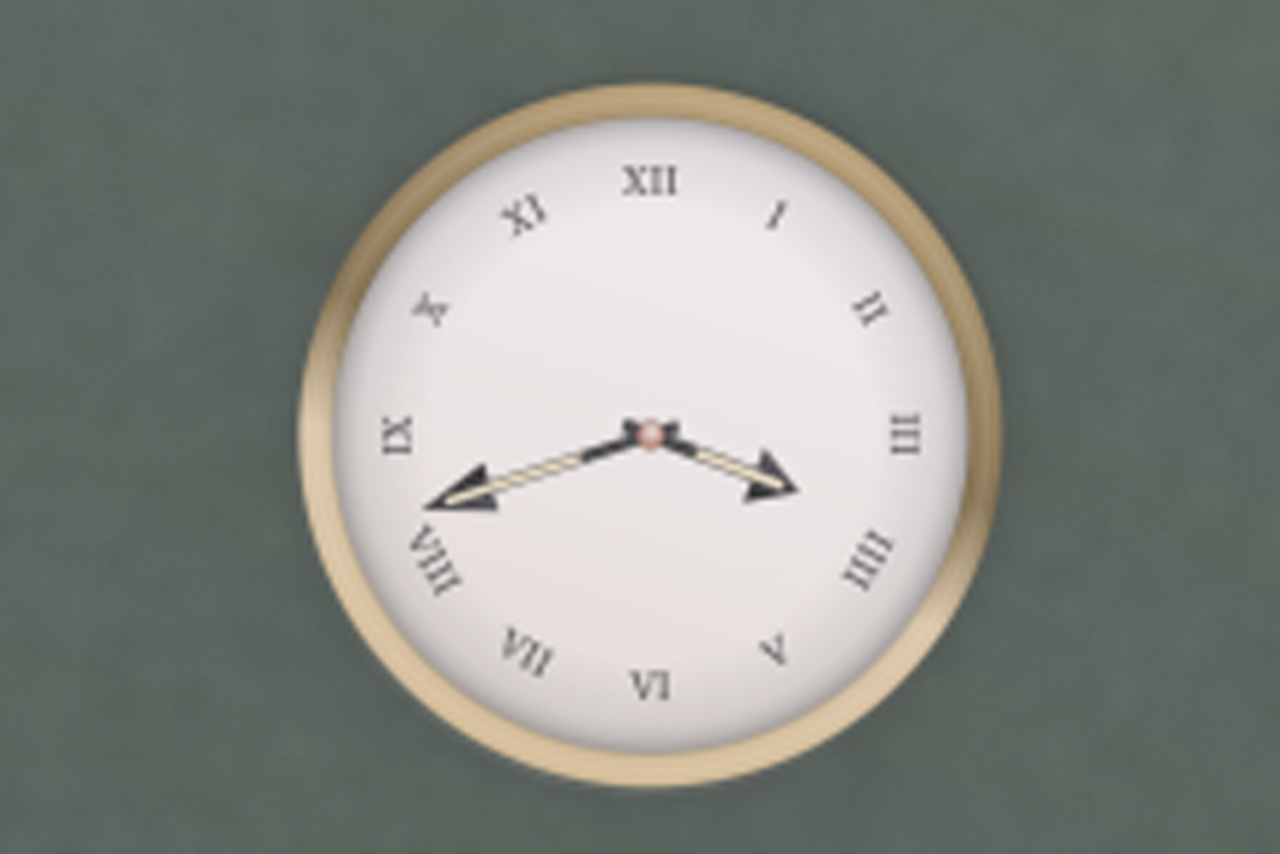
3h42
